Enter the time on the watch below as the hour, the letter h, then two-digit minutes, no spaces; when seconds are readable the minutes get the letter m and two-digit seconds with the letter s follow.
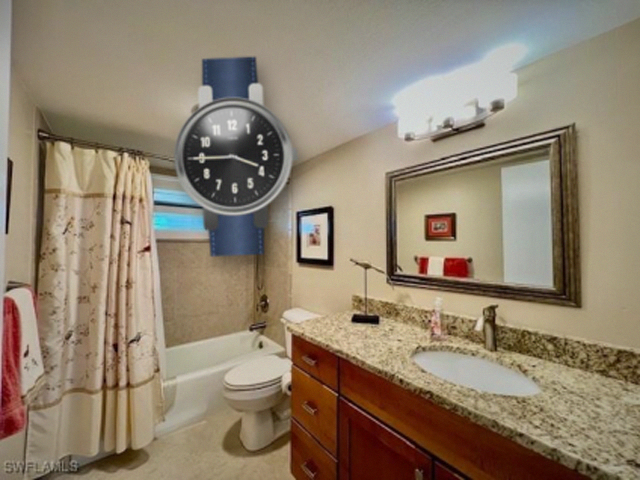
3h45
